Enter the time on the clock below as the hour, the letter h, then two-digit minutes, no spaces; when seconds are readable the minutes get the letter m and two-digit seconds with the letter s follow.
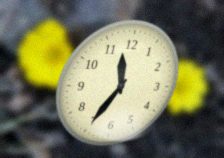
11h35
